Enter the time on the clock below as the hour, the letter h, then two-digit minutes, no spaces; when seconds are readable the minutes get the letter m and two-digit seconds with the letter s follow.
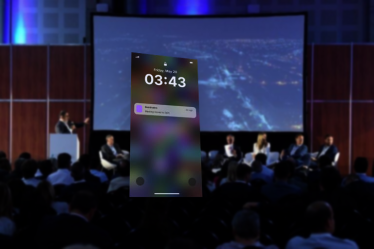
3h43
